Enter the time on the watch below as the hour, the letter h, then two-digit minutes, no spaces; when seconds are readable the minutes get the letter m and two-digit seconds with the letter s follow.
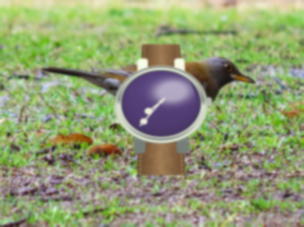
7h36
